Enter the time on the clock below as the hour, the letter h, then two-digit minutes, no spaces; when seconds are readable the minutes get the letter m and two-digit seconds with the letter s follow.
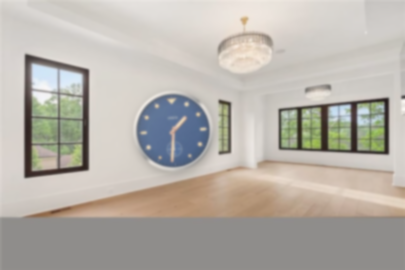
1h31
